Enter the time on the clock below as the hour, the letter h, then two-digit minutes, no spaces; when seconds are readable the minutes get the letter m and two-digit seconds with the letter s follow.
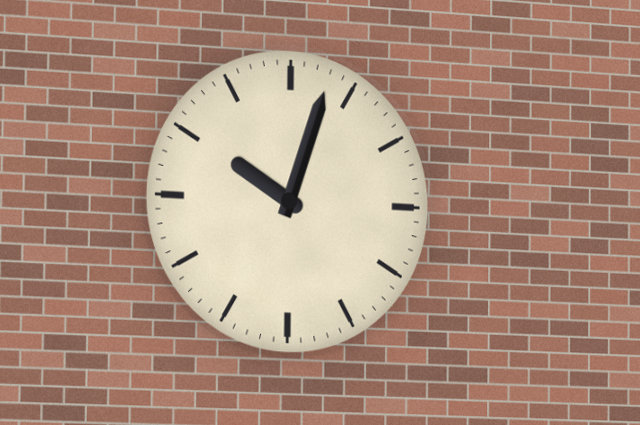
10h03
